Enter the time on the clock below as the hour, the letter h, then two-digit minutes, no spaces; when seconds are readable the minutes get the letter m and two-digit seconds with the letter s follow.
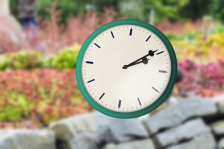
2h09
